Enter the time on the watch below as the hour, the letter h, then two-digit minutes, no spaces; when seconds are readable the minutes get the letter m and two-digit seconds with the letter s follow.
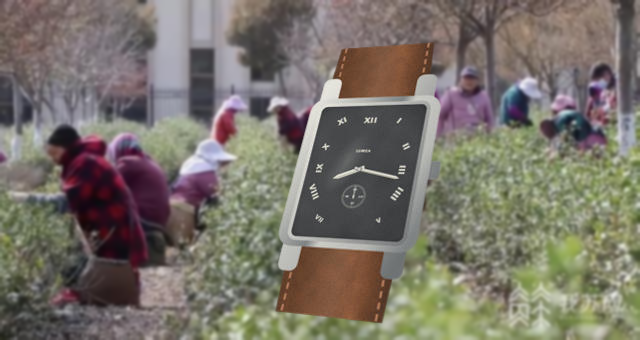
8h17
